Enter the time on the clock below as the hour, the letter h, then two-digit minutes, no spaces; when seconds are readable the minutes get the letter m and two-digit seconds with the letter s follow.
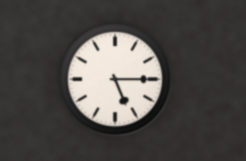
5h15
